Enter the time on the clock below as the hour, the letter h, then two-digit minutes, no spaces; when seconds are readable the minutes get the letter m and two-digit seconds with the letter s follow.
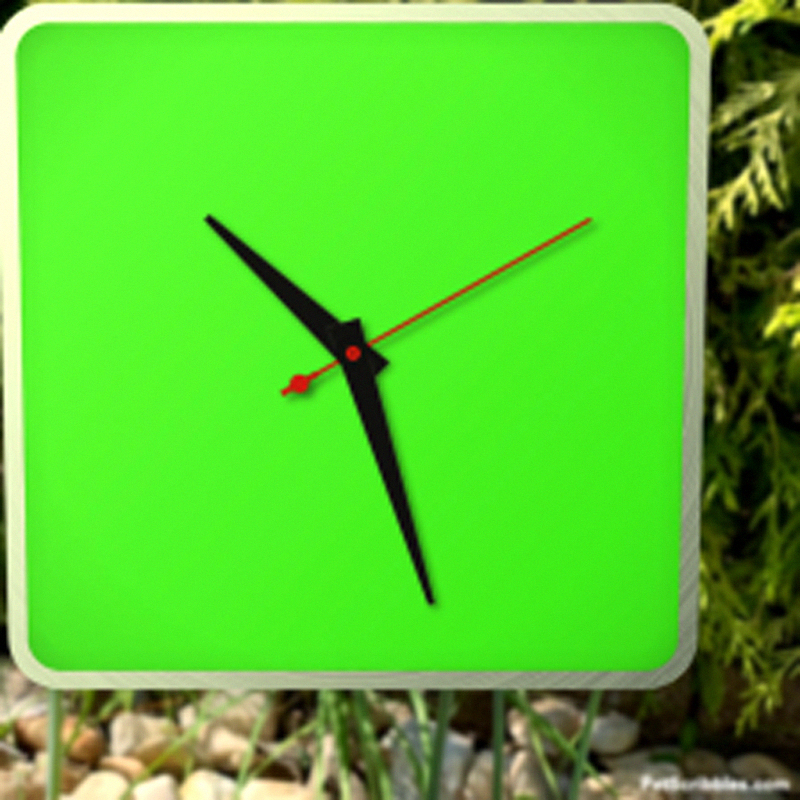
10h27m10s
